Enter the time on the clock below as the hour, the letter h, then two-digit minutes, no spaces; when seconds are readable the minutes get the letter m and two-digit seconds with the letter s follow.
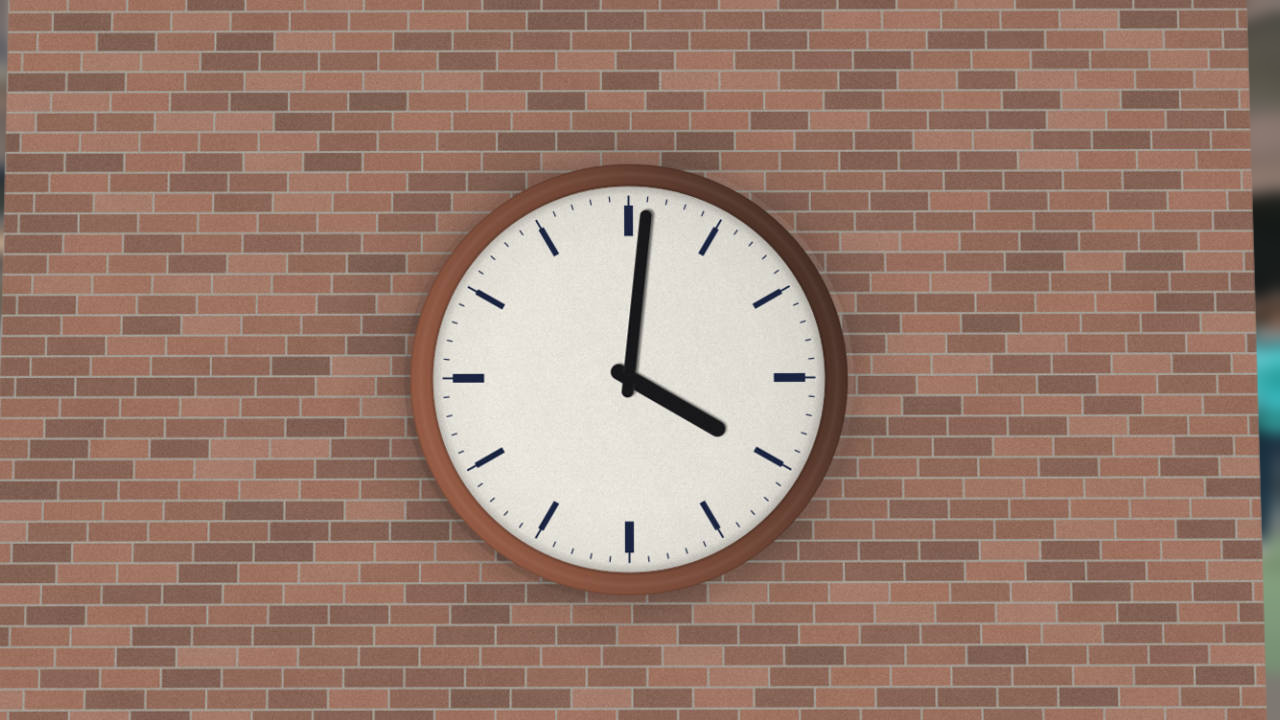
4h01
